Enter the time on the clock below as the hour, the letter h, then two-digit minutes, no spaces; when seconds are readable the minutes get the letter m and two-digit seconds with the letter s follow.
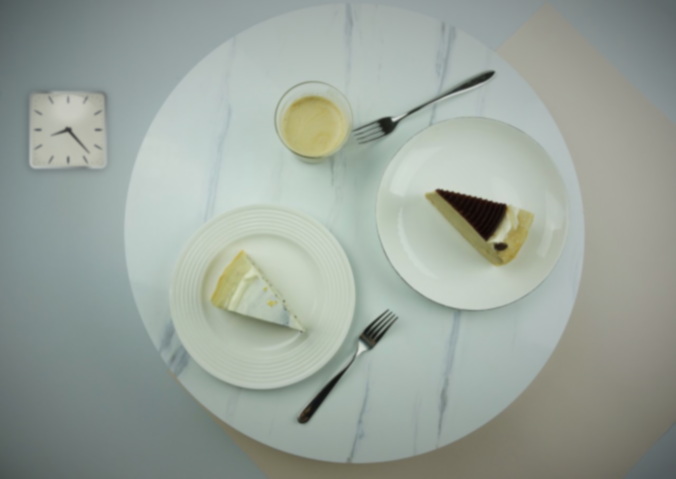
8h23
